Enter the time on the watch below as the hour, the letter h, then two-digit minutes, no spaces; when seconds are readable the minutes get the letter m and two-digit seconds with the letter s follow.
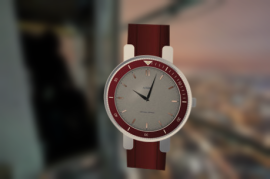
10h03
